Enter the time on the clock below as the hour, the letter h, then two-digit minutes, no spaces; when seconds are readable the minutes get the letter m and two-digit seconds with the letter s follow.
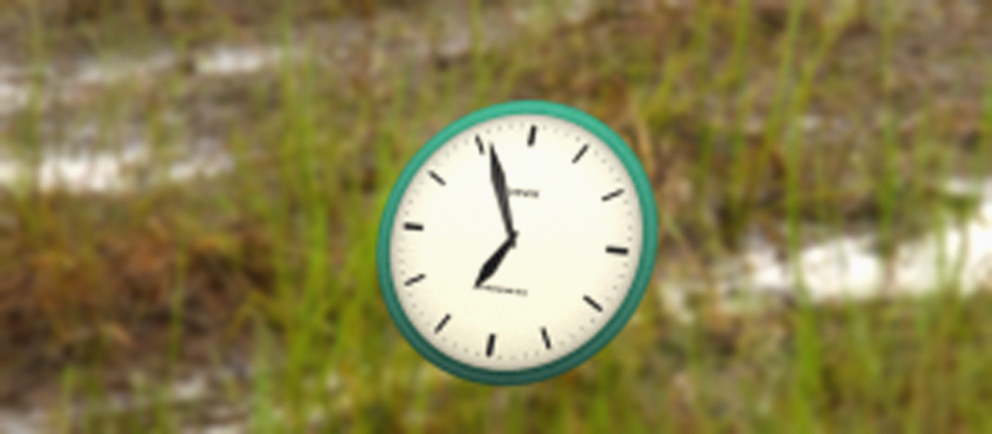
6h56
